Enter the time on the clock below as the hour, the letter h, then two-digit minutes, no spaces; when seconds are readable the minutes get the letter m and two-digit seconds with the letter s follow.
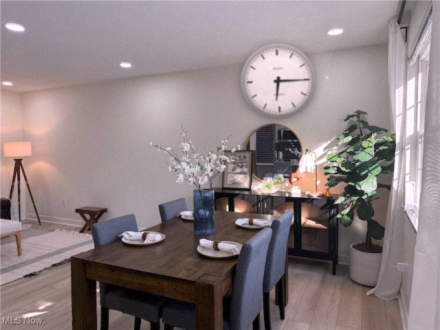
6h15
